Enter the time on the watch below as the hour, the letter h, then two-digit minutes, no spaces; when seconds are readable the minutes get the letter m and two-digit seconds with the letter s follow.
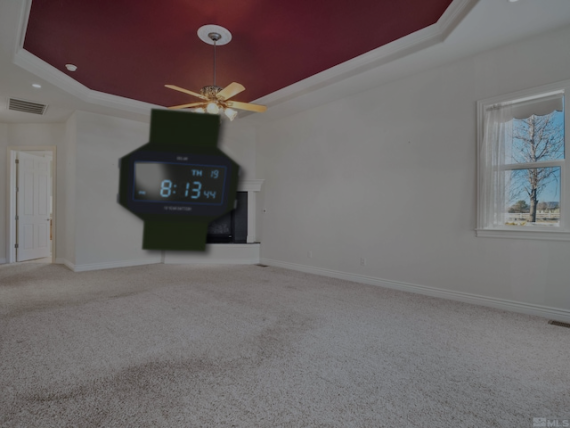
8h13
